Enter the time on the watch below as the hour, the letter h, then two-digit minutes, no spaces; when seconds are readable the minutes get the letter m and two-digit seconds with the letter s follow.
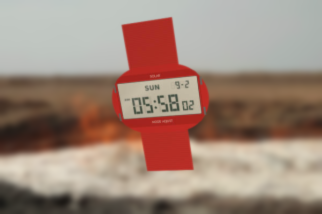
5h58m02s
